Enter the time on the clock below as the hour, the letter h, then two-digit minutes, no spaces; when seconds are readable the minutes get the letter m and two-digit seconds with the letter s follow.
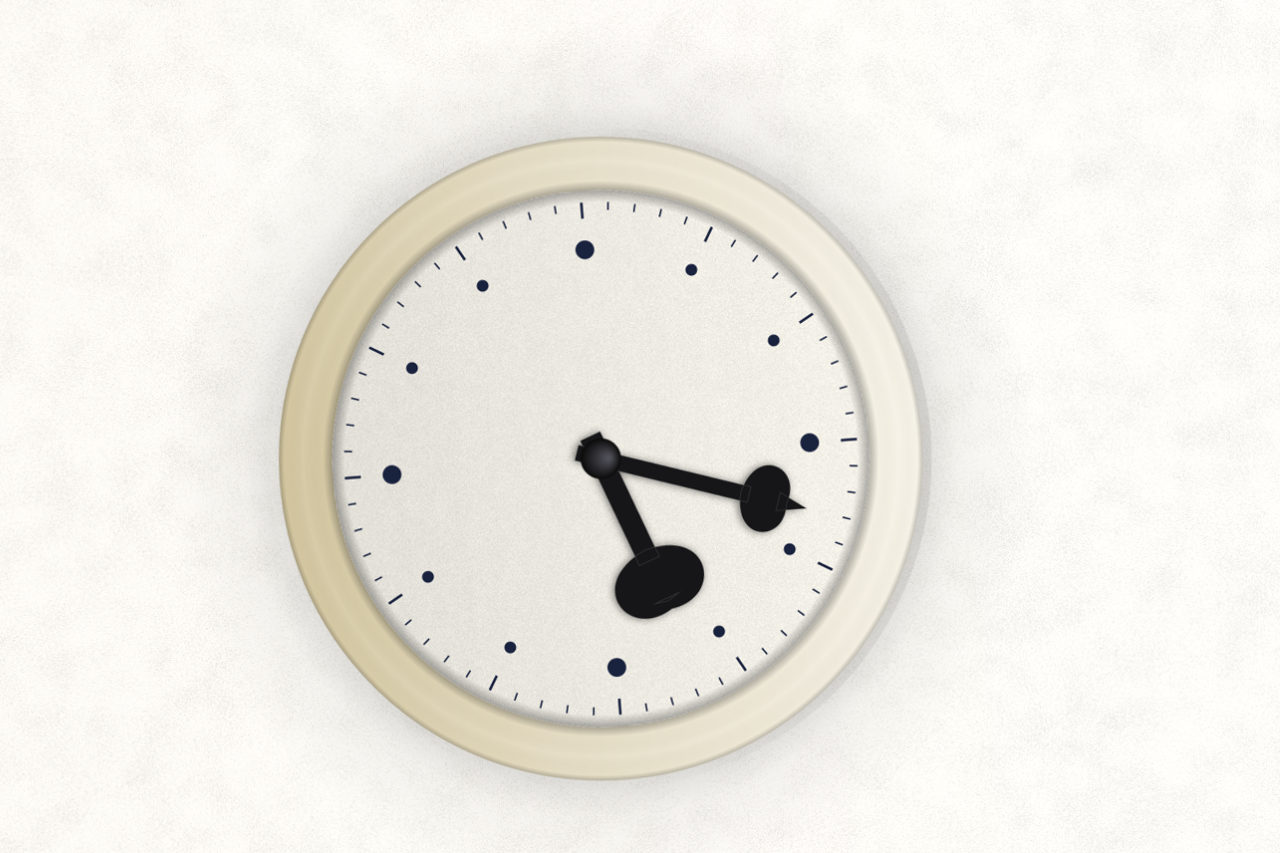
5h18
